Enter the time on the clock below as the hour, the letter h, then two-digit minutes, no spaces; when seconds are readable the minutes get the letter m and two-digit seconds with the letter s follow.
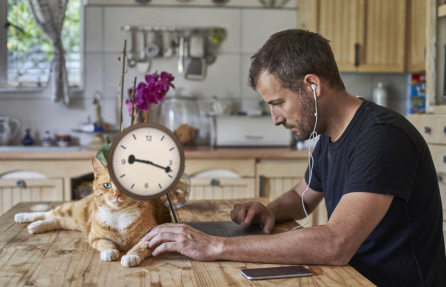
9h18
